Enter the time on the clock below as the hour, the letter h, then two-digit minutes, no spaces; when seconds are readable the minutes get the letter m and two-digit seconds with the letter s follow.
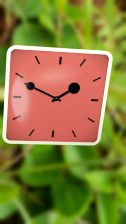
1h49
